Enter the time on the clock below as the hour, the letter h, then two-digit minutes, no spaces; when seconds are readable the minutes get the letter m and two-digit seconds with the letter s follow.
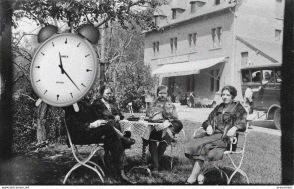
11h22
